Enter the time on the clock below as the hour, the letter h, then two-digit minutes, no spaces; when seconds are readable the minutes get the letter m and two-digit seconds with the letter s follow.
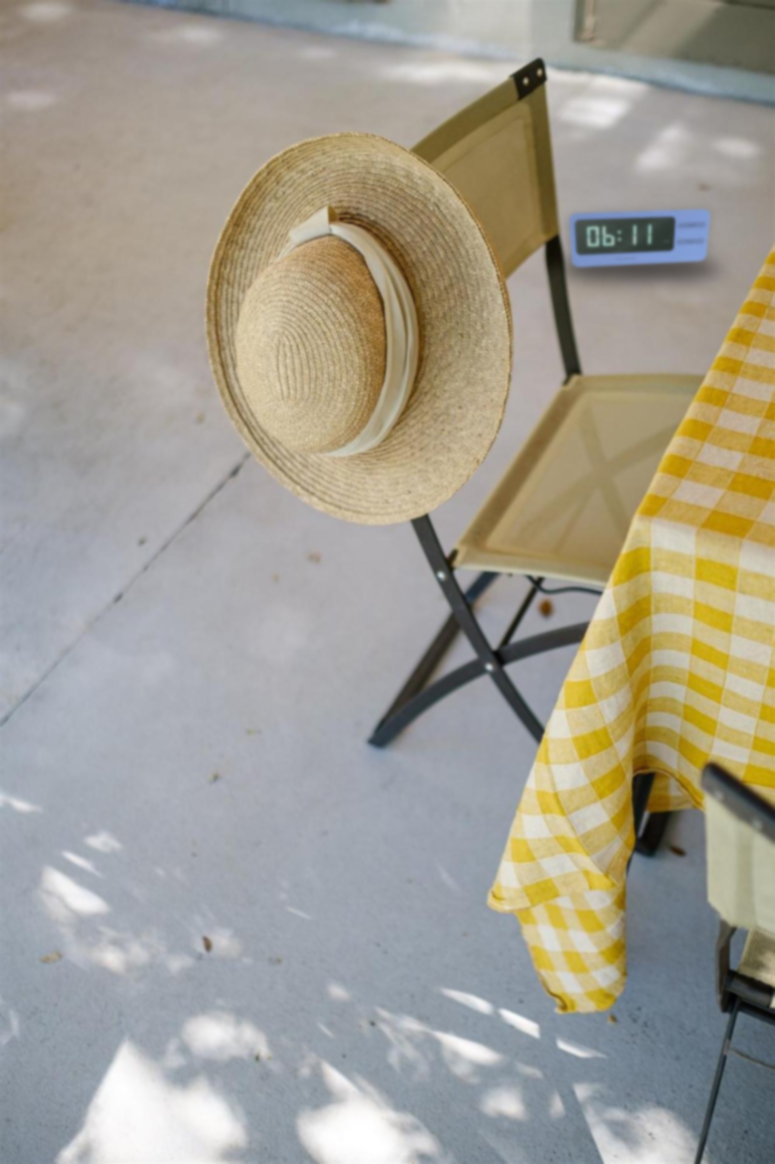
6h11
